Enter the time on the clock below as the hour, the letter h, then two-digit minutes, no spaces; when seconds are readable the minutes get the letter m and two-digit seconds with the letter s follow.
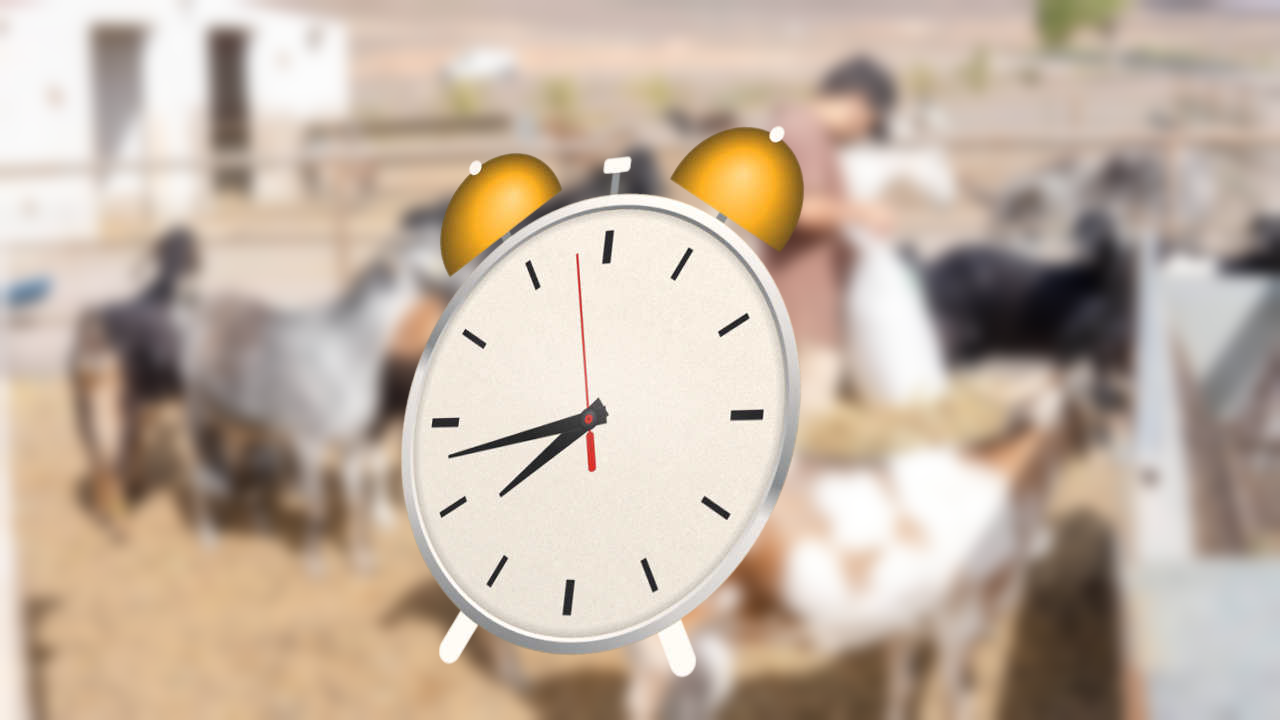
7h42m58s
